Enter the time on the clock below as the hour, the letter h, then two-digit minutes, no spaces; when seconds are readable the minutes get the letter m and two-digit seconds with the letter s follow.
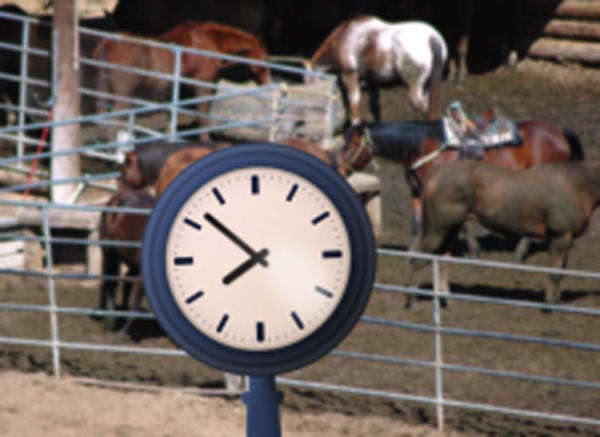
7h52
